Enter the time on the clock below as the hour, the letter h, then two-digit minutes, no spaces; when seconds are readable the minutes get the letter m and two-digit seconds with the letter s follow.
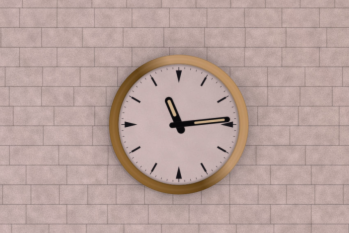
11h14
